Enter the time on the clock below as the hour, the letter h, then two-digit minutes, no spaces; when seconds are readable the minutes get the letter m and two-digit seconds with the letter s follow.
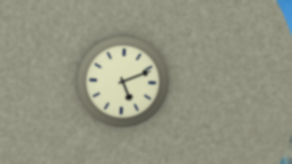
5h11
